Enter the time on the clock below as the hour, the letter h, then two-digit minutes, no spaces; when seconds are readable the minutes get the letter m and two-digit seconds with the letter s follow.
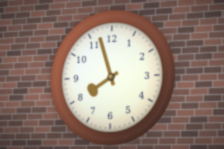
7h57
